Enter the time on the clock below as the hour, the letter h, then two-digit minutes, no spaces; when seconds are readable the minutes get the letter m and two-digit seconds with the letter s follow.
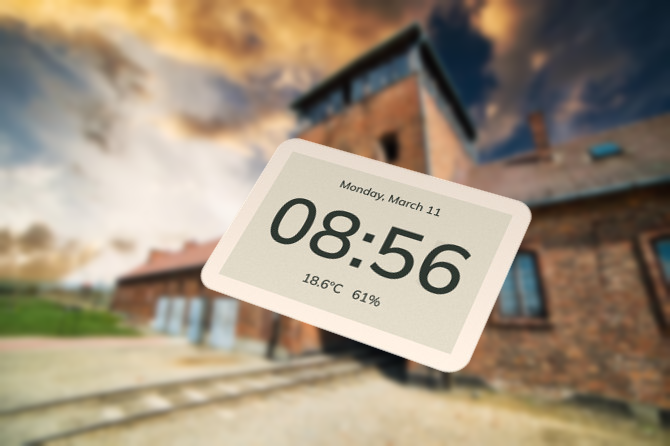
8h56
